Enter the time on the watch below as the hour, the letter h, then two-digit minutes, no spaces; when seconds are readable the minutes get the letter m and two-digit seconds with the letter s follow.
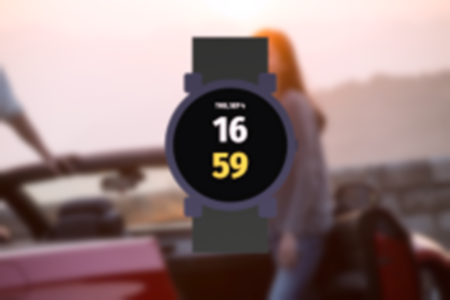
16h59
